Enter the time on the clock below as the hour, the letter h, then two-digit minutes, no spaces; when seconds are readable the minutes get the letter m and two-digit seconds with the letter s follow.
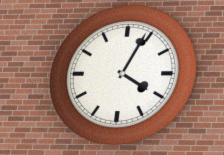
4h04
